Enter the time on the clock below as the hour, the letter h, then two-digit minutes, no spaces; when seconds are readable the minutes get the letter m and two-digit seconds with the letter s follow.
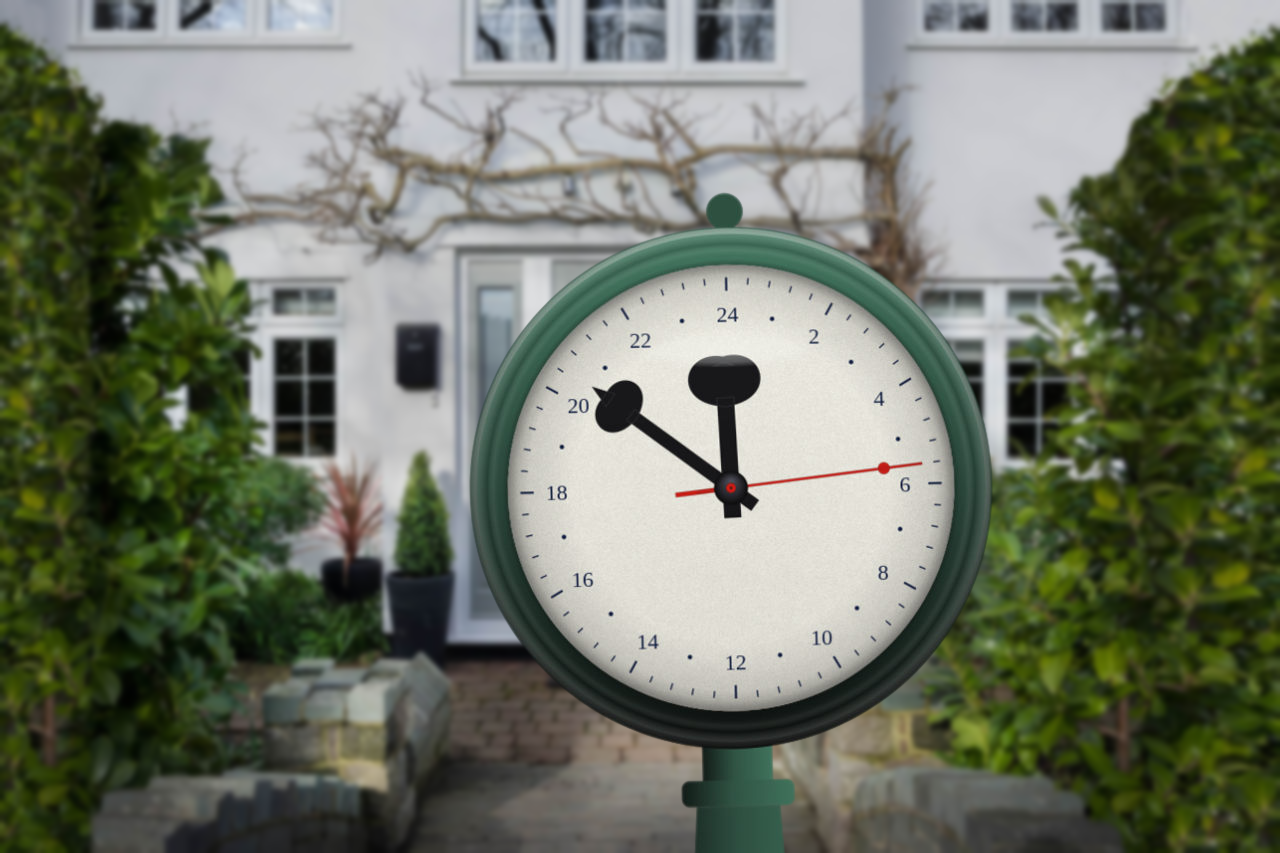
23h51m14s
